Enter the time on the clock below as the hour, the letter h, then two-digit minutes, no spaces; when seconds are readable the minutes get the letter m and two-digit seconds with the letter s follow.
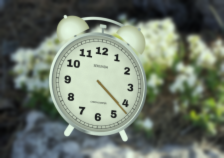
4h22
